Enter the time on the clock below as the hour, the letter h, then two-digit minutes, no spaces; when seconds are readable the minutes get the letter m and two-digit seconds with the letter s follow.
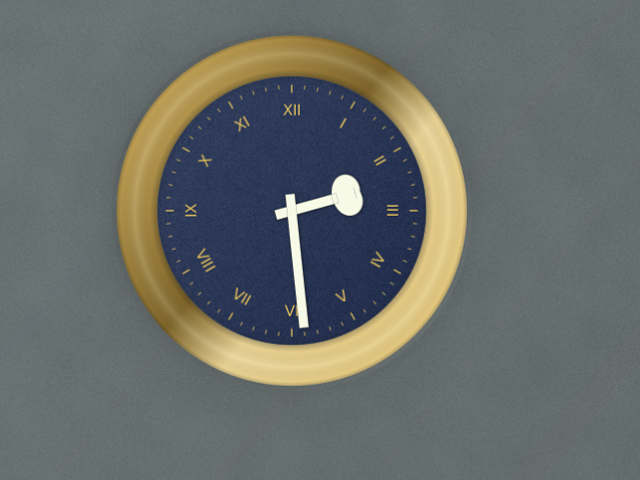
2h29
